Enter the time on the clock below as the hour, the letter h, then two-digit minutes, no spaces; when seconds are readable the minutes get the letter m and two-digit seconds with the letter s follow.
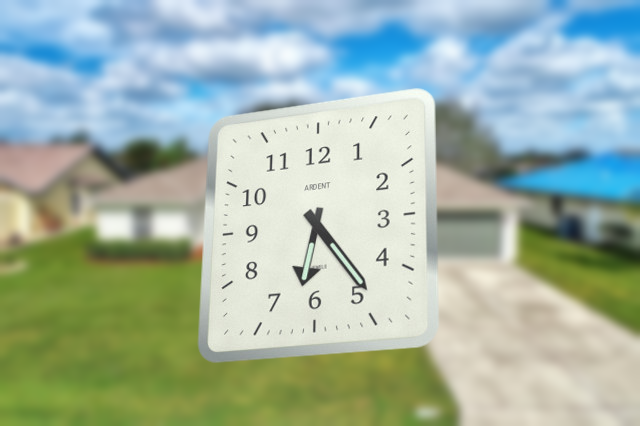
6h24
